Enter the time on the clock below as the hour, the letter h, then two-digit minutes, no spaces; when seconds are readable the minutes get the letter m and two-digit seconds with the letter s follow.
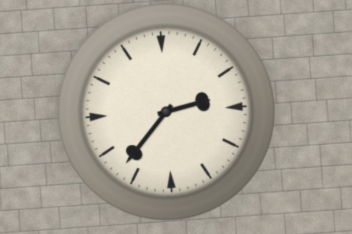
2h37
